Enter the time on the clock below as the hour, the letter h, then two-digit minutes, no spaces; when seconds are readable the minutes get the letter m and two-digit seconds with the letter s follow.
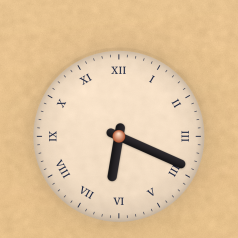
6h19
